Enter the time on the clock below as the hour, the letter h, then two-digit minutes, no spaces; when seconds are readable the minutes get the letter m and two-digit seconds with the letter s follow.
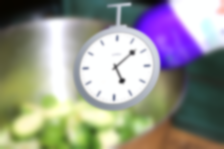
5h08
